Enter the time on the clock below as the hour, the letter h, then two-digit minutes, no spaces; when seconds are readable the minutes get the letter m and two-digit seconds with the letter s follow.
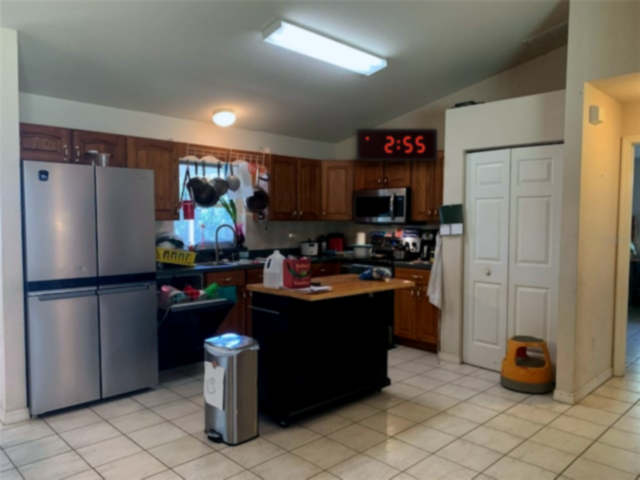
2h55
